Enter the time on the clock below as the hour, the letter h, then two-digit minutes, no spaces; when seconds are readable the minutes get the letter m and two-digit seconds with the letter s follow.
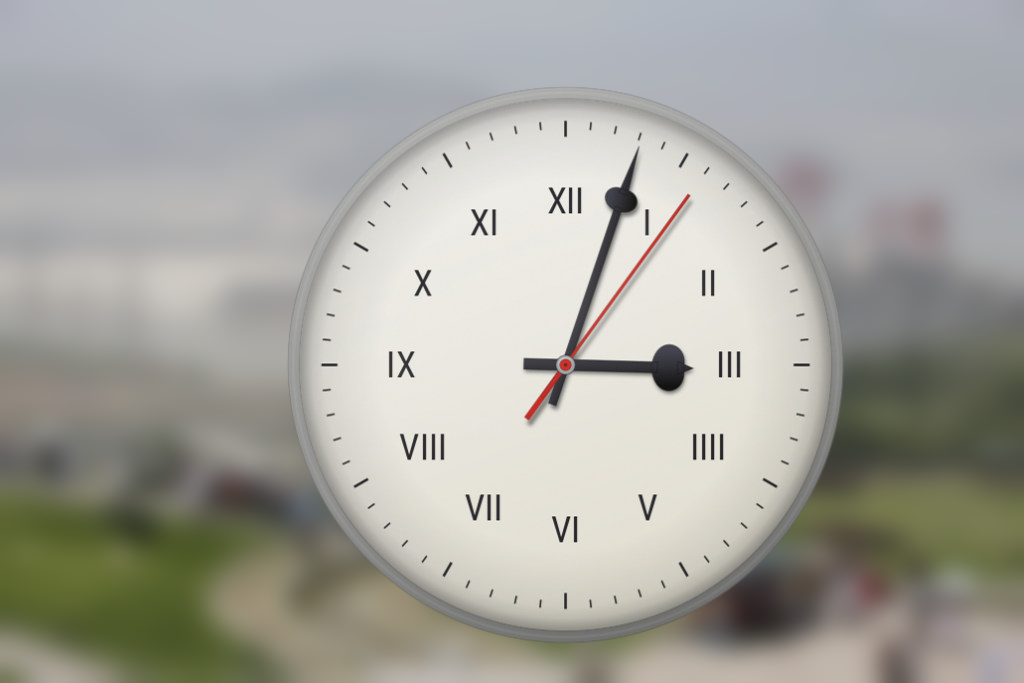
3h03m06s
